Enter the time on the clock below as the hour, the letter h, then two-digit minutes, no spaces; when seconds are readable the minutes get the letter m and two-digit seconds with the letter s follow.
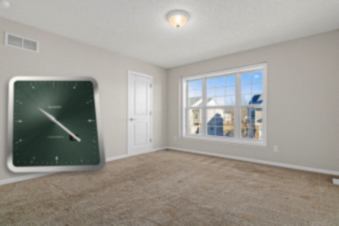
10h22
